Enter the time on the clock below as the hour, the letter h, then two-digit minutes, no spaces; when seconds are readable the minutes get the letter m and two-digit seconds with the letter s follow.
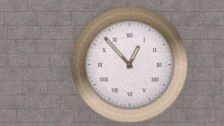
12h53
